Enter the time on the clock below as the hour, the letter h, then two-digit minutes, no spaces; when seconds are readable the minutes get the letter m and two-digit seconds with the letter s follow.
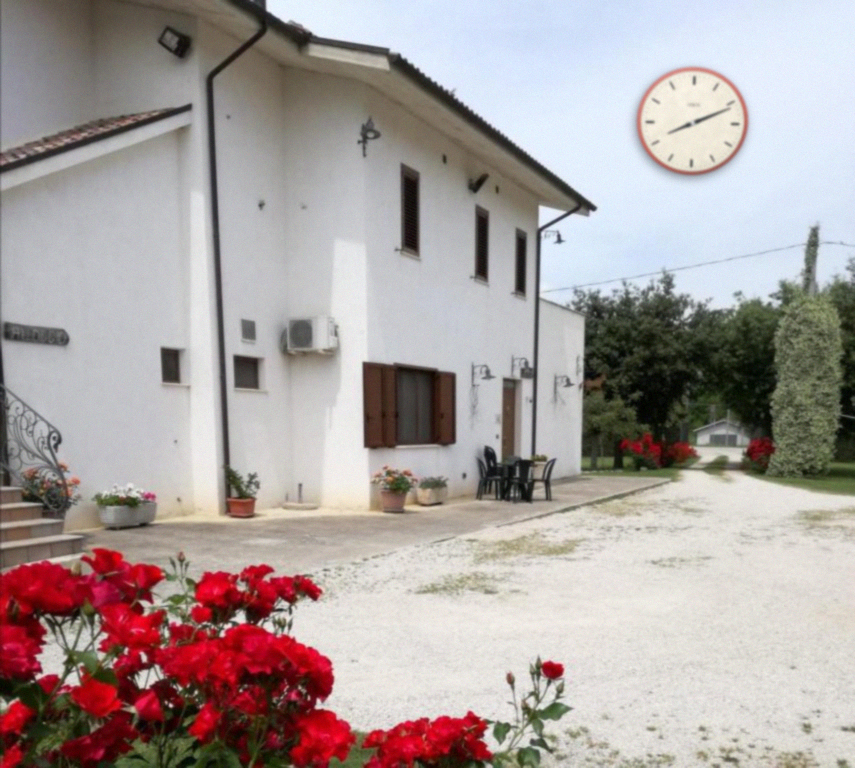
8h11
